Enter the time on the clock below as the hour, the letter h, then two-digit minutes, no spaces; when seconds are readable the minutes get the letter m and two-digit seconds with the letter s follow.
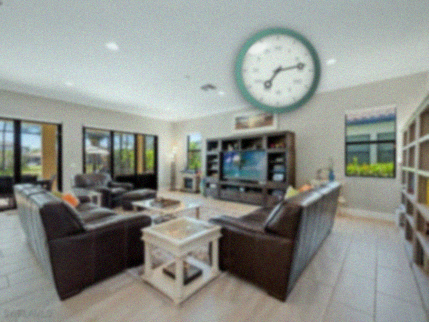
7h13
